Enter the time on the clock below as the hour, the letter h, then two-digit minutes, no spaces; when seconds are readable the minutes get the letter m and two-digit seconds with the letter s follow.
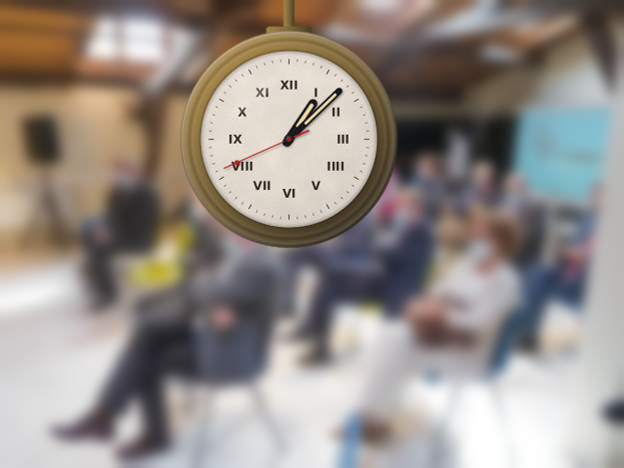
1h07m41s
